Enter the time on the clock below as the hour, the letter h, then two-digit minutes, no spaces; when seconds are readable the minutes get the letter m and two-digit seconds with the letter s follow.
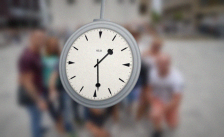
1h29
